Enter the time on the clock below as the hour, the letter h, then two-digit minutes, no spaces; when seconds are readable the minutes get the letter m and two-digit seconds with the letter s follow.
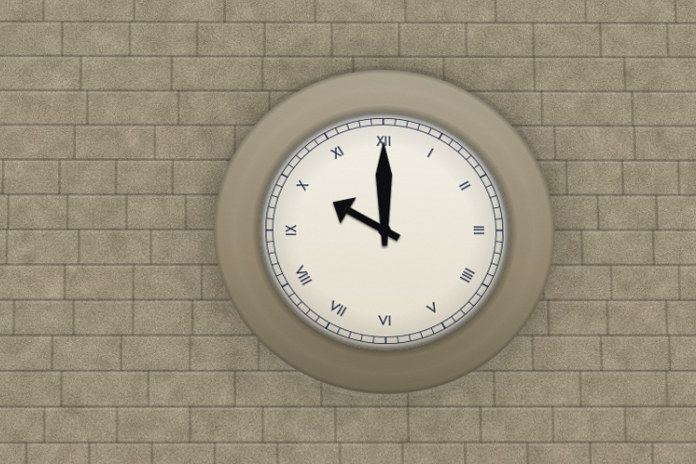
10h00
